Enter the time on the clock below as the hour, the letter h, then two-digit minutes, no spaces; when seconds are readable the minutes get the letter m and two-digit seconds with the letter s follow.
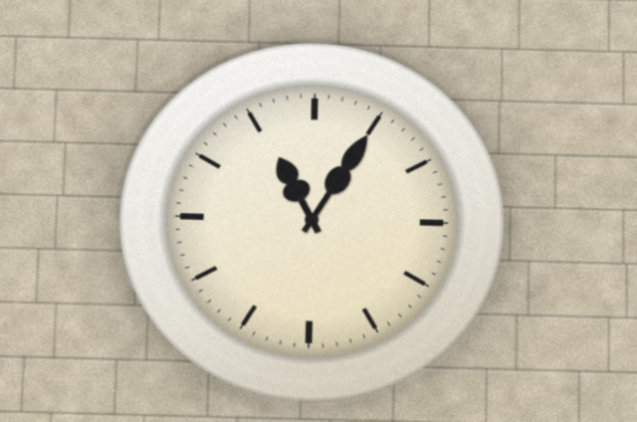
11h05
